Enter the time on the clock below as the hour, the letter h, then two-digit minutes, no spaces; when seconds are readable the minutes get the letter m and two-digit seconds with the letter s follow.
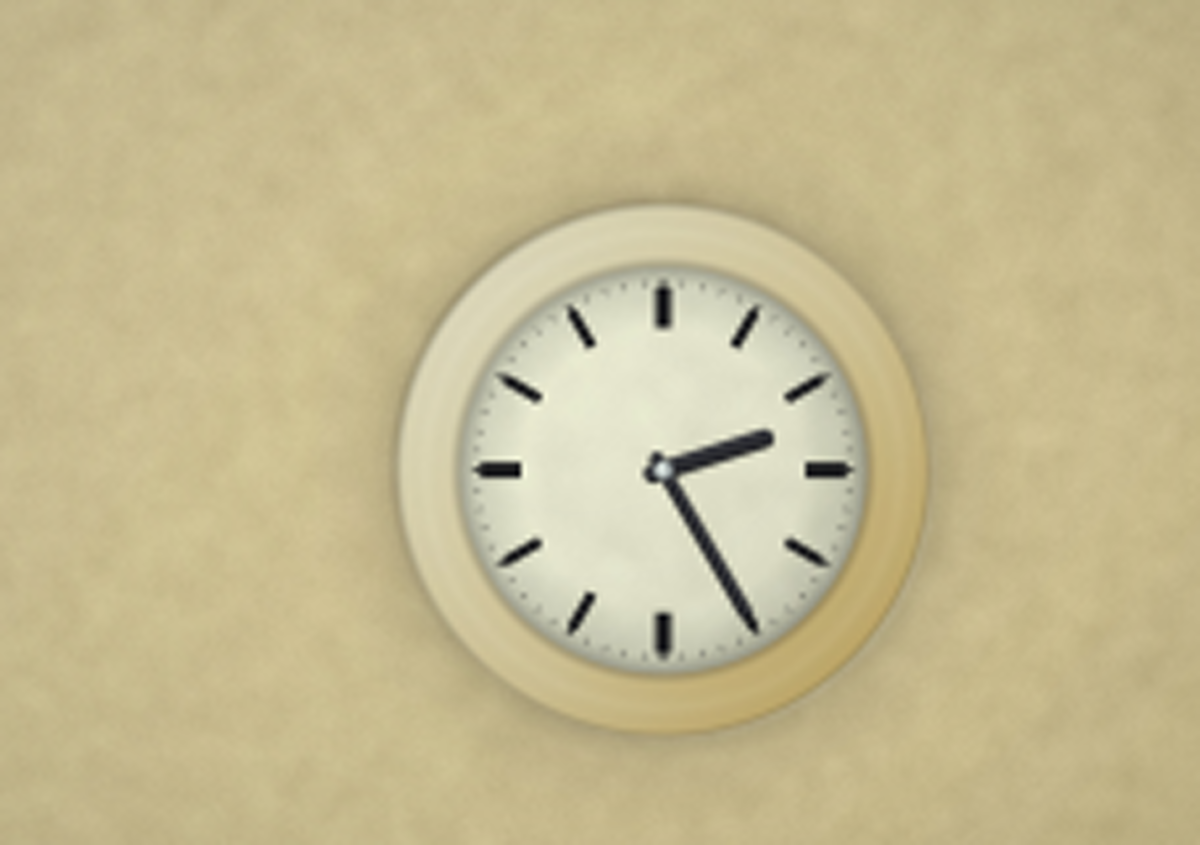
2h25
